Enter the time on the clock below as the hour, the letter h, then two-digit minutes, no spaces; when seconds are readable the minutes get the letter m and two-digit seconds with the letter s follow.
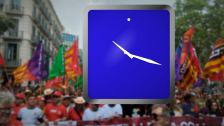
10h18
